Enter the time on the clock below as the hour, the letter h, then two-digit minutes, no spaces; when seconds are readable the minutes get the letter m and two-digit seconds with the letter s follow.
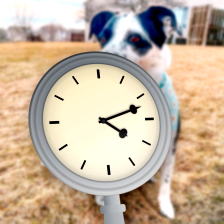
4h12
